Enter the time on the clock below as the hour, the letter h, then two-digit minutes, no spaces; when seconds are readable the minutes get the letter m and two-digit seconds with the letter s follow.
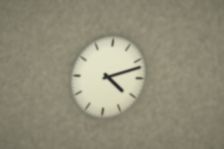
4h12
